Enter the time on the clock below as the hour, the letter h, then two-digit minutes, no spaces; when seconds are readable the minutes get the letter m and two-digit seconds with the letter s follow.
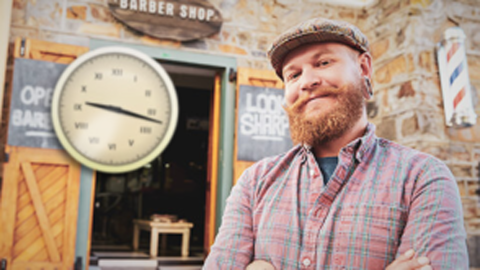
9h17
